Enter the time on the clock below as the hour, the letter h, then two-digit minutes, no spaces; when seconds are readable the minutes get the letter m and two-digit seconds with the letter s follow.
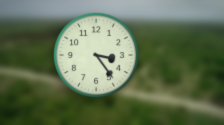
3h24
